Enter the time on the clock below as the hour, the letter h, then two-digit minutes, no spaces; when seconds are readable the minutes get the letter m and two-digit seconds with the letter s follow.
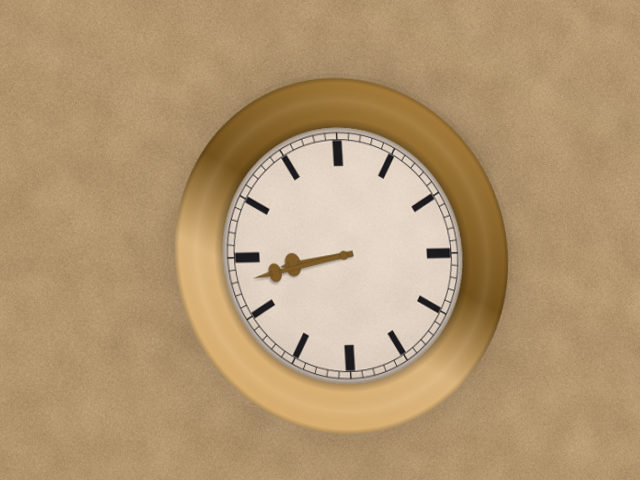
8h43
